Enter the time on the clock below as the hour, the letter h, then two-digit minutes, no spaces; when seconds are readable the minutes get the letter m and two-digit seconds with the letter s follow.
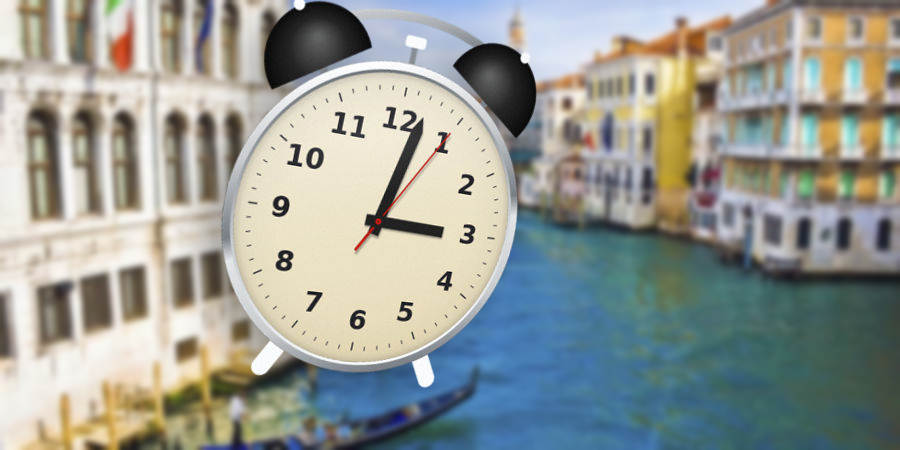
3h02m05s
